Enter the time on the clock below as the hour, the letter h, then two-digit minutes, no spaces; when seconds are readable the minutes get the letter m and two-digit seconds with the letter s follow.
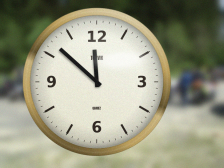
11h52
